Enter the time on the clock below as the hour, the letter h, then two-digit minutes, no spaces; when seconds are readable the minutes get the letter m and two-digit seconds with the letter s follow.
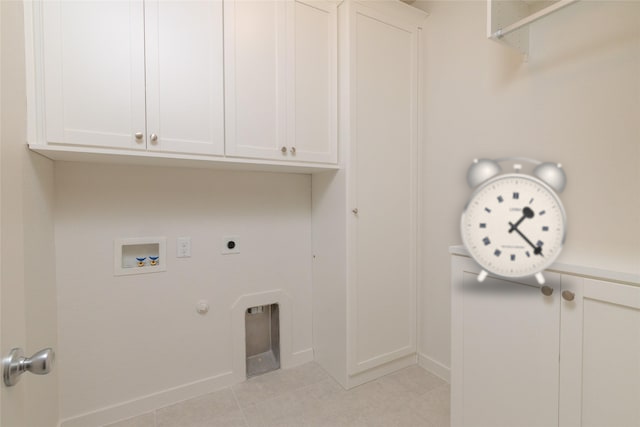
1h22
